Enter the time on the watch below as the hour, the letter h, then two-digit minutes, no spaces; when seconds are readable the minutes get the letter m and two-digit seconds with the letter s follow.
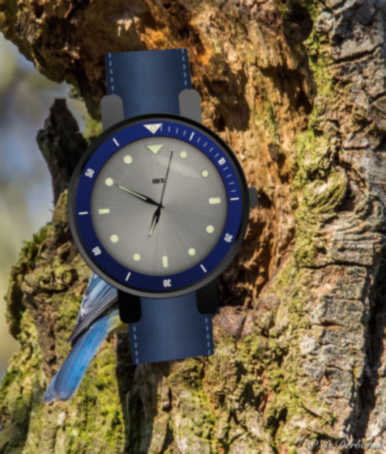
6h50m03s
